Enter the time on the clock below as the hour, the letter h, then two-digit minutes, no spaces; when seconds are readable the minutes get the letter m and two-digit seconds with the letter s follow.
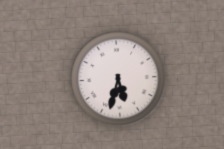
5h33
